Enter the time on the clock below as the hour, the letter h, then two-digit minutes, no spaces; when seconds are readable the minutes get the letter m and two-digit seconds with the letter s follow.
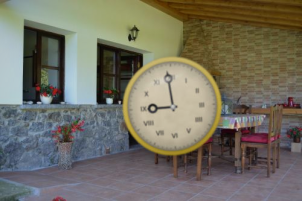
8h59
